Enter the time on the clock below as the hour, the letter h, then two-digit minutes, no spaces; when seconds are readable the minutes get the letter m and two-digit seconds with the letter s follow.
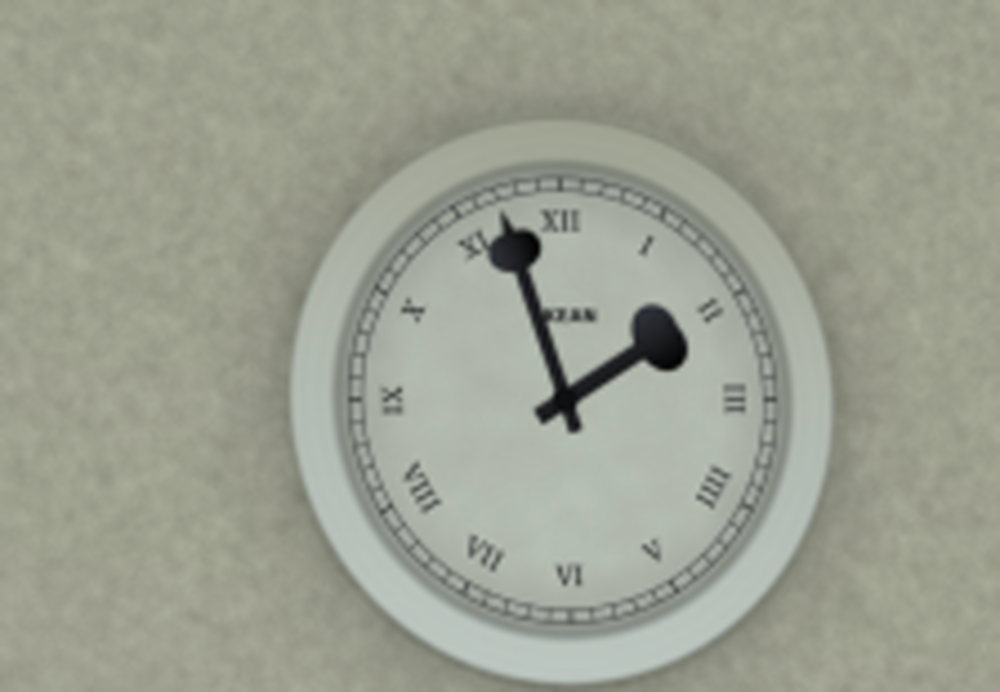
1h57
